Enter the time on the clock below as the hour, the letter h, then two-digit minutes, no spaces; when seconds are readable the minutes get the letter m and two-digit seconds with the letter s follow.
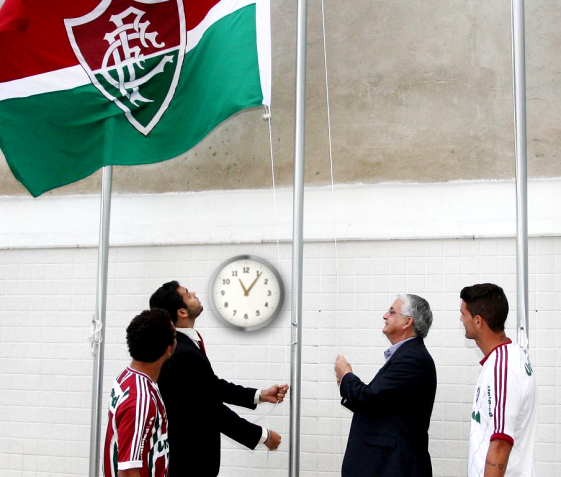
11h06
